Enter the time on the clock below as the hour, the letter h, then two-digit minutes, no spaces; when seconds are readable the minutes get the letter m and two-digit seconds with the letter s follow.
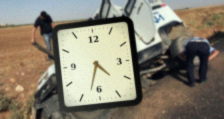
4h33
